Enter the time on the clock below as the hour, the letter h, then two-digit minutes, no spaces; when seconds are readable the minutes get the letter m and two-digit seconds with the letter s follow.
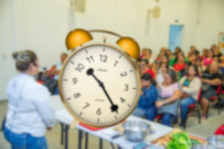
10h24
